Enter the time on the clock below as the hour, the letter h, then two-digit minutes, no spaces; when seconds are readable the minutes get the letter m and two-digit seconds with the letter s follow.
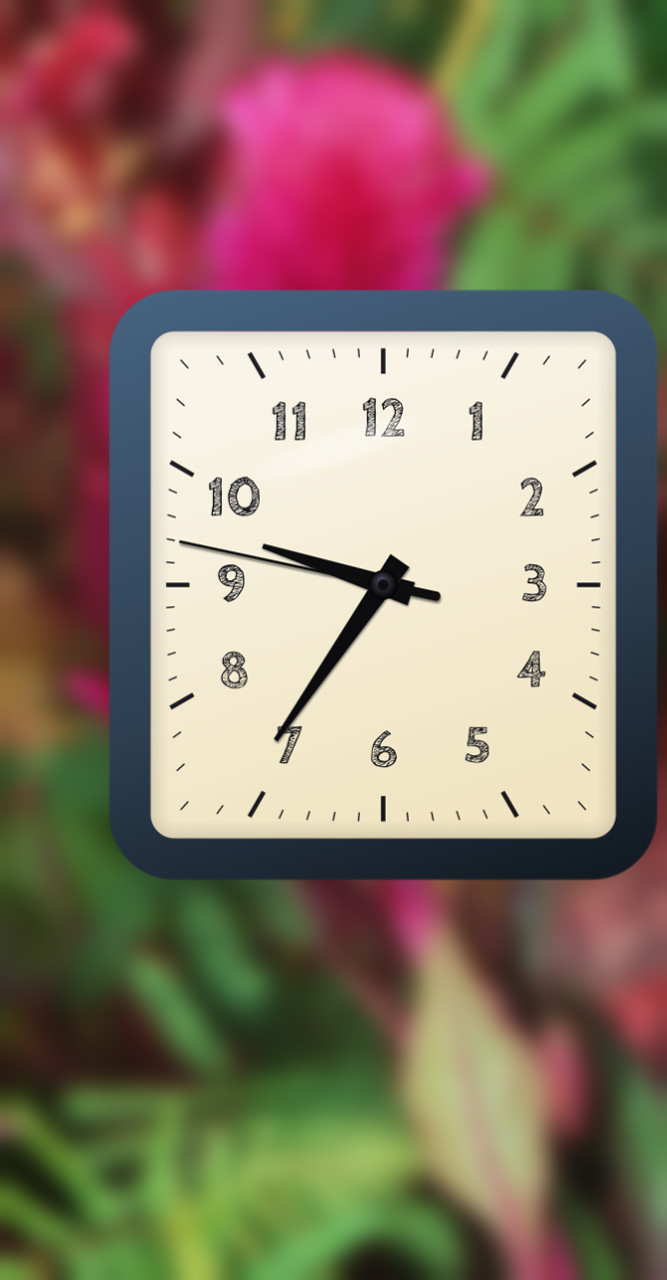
9h35m47s
